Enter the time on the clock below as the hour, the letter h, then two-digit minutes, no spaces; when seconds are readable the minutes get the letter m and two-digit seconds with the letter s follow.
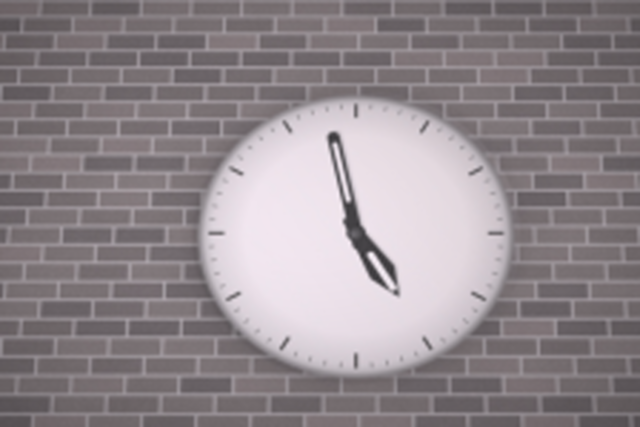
4h58
